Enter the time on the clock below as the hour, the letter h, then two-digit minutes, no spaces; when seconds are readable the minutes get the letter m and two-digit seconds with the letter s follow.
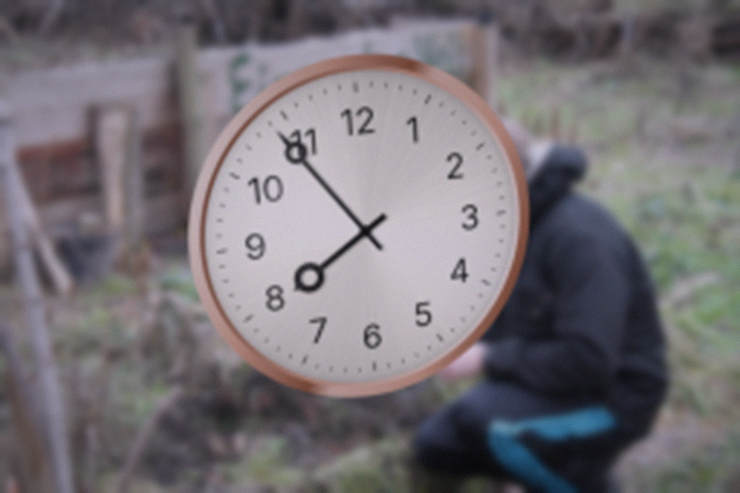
7h54
